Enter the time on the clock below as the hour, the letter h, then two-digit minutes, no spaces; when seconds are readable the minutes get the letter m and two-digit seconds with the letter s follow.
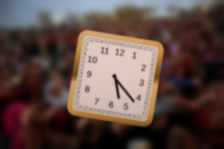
5h22
